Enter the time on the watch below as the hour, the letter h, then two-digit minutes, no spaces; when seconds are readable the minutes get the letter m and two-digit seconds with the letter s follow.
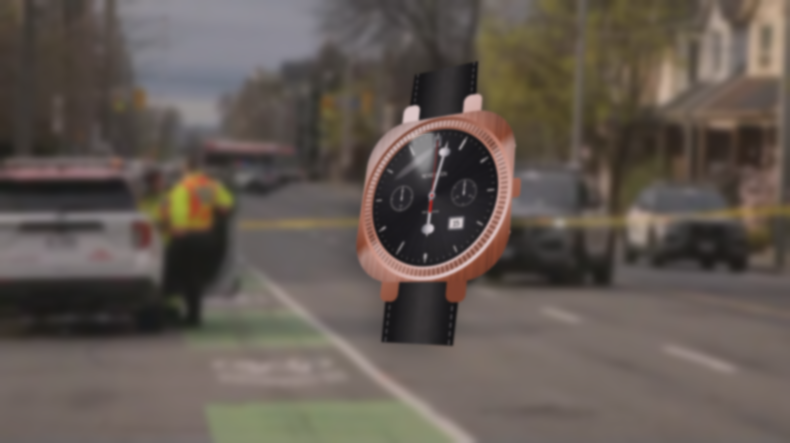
6h02
